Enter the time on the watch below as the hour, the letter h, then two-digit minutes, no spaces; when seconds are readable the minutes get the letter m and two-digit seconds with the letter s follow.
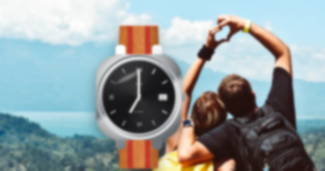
7h00
